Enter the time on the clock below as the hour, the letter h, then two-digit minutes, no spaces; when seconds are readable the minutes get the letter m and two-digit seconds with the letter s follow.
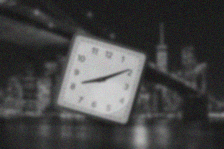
8h09
